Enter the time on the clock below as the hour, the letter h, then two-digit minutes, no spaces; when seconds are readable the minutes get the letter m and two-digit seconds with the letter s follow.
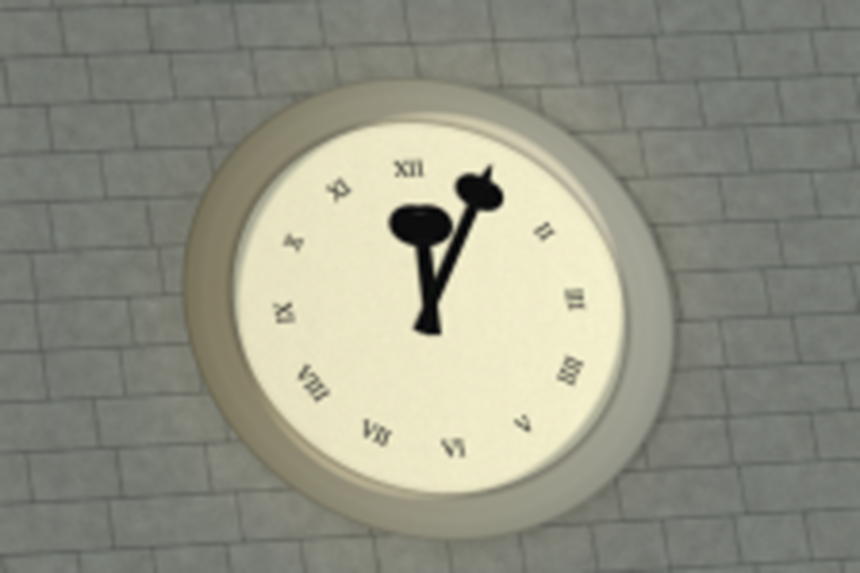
12h05
